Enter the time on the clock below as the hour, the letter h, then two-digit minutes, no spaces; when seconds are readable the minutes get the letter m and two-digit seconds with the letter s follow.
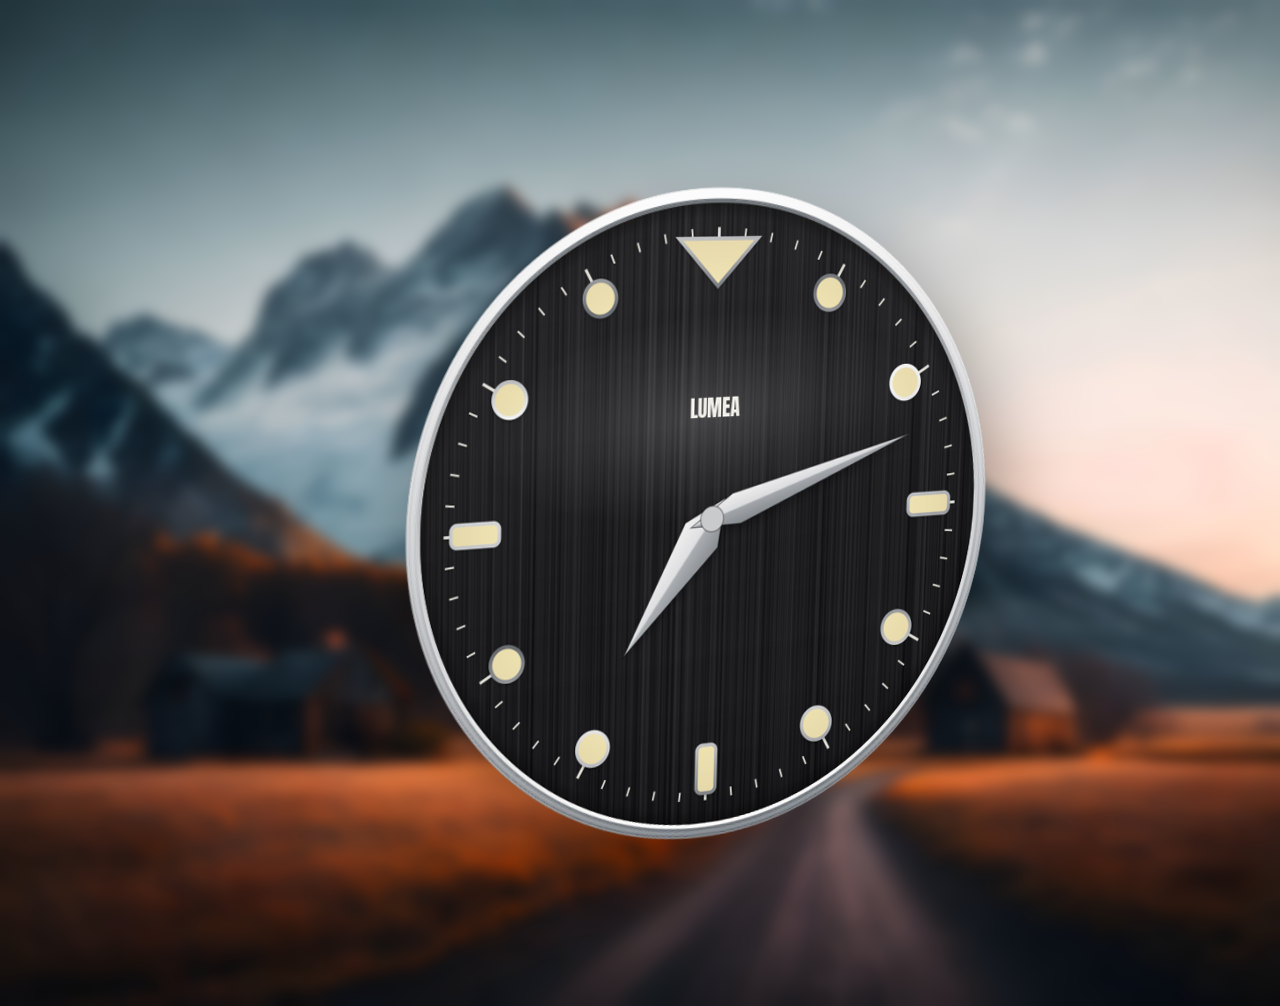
7h12
